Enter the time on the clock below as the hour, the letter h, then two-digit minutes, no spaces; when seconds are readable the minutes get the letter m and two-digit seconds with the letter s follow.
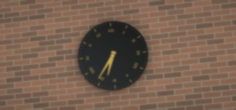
6h36
